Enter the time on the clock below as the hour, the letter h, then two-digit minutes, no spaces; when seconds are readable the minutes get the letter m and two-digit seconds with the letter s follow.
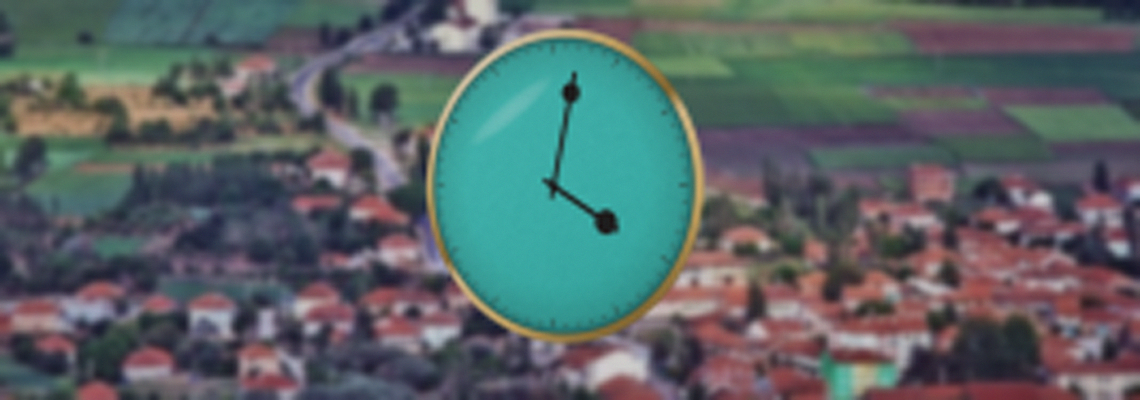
4h02
